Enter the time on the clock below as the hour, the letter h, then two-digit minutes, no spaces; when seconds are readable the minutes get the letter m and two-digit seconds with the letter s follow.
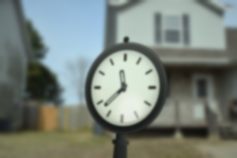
11h38
